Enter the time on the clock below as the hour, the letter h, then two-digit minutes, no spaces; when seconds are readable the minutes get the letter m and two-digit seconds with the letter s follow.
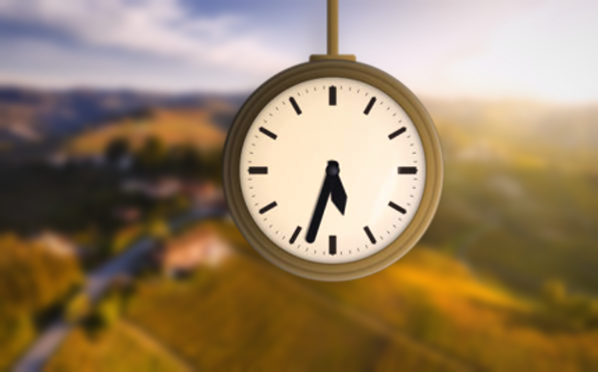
5h33
